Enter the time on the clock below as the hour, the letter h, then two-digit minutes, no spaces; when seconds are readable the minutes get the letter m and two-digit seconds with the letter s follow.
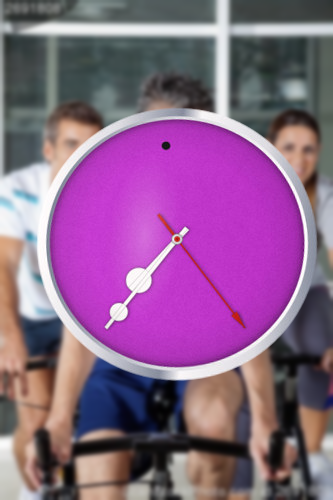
7h37m25s
